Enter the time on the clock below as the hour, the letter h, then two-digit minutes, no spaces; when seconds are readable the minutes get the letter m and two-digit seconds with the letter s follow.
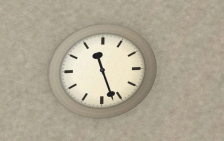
11h27
